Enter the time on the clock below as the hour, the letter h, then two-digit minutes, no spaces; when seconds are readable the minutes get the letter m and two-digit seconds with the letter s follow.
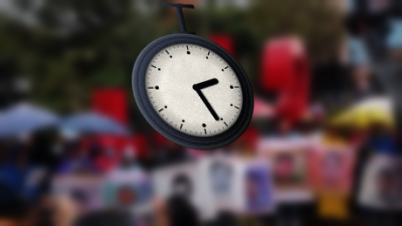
2h26
